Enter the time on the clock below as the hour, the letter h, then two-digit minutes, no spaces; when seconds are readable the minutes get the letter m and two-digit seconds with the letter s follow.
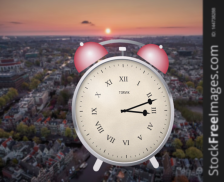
3h12
